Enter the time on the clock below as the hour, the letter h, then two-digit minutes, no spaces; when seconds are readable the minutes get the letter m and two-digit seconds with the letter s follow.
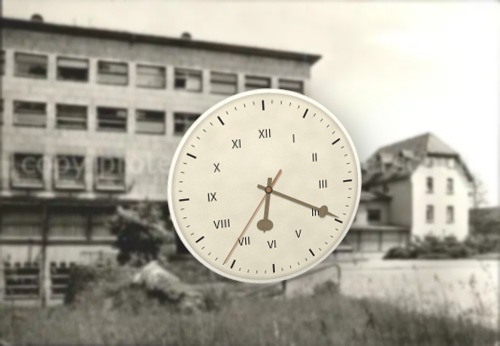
6h19m36s
